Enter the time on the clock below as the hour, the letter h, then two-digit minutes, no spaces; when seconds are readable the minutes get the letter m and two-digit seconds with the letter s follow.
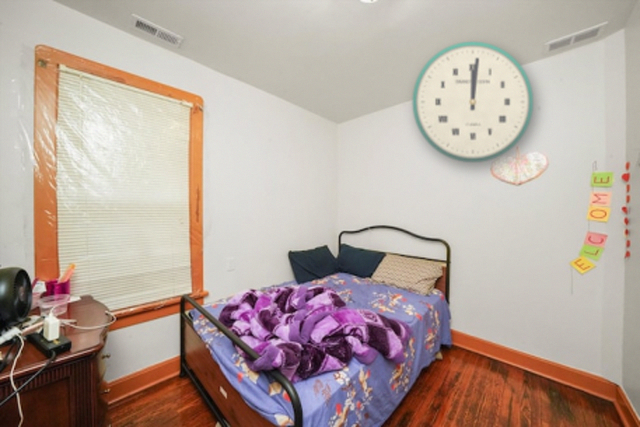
12h01
